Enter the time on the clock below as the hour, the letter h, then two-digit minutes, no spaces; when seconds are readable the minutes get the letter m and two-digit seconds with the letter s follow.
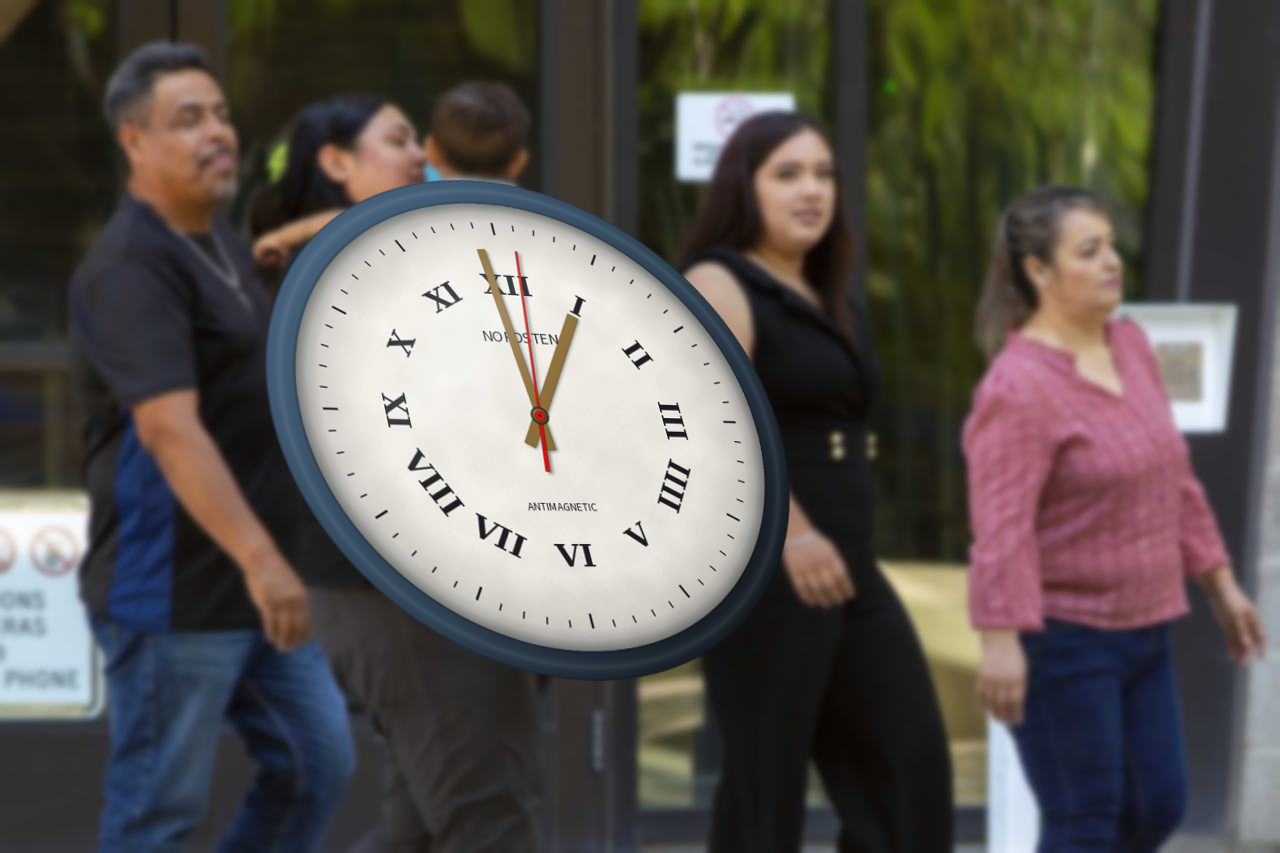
12h59m01s
